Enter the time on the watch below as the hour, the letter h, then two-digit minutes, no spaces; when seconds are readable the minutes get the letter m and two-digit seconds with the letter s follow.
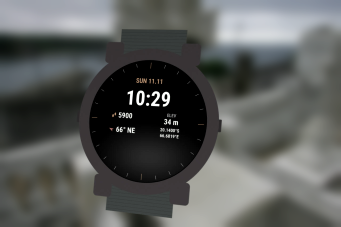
10h29
